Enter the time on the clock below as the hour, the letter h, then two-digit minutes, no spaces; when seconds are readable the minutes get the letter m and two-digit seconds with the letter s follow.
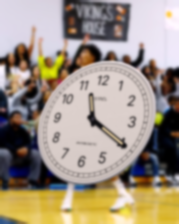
11h20
